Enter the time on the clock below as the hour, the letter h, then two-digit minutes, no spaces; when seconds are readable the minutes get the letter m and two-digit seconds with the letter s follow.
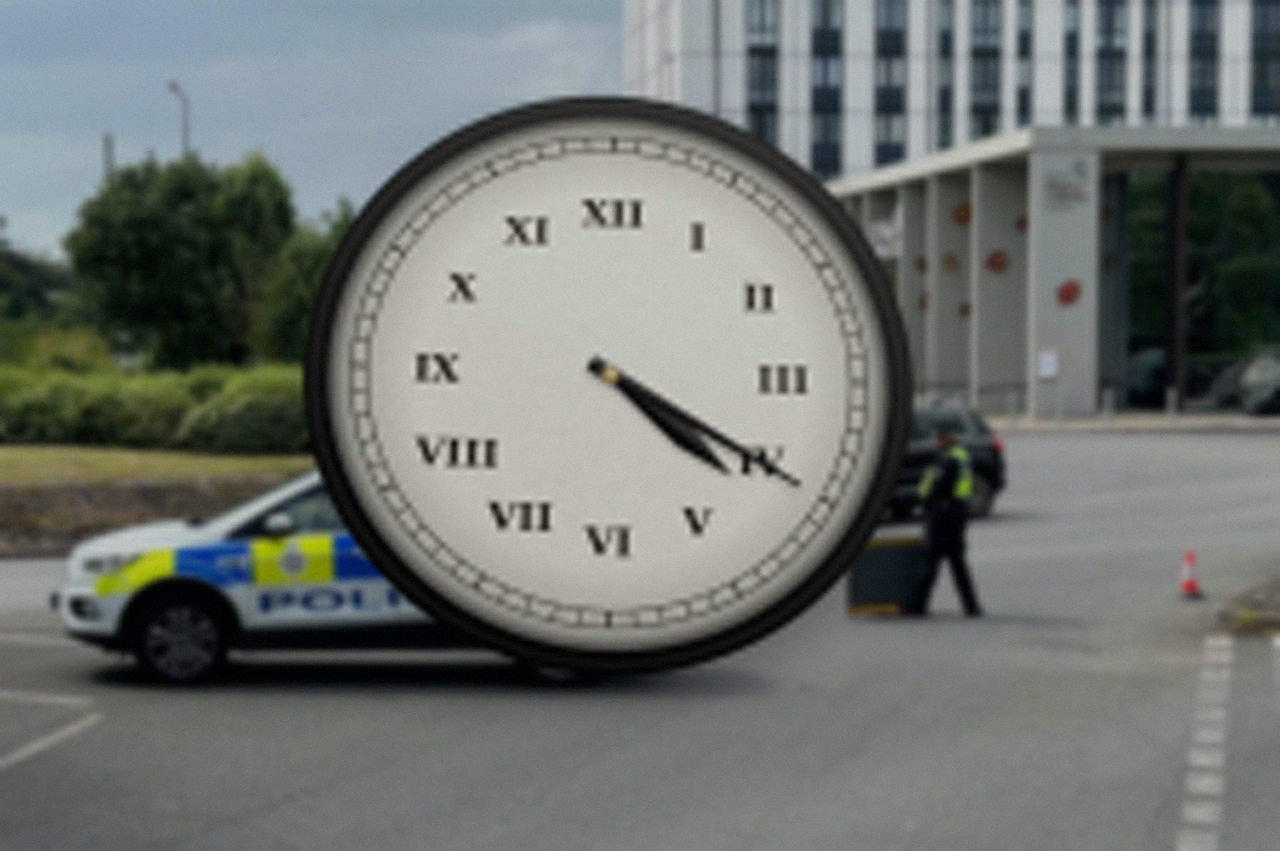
4h20
